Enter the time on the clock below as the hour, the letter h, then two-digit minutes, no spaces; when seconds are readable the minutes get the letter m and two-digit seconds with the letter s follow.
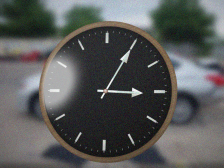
3h05
